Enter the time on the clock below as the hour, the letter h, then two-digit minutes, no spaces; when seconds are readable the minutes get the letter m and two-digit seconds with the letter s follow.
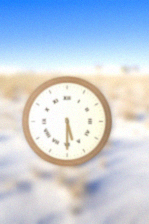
5h30
